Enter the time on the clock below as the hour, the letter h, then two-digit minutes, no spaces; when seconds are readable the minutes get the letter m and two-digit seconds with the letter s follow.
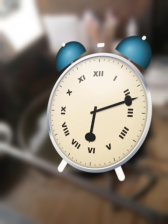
6h12
